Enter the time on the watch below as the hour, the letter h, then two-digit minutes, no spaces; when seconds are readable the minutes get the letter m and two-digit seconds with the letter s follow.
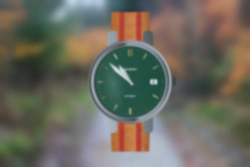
10h52
